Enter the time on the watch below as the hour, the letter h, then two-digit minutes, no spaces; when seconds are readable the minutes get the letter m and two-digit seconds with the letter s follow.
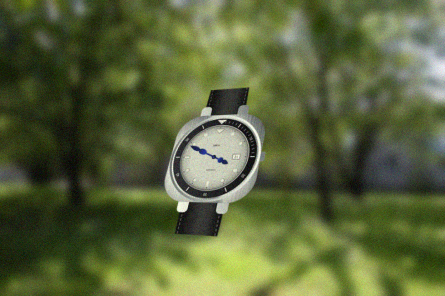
3h49
